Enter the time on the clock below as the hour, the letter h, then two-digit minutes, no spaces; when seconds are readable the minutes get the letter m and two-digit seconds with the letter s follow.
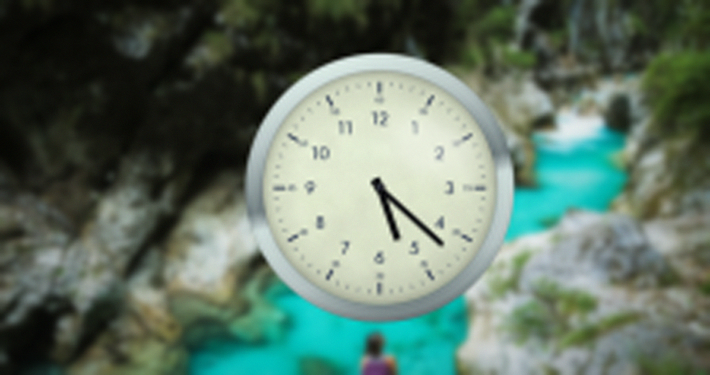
5h22
